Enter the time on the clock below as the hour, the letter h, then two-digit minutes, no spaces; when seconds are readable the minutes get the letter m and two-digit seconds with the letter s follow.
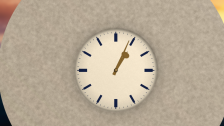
1h04
